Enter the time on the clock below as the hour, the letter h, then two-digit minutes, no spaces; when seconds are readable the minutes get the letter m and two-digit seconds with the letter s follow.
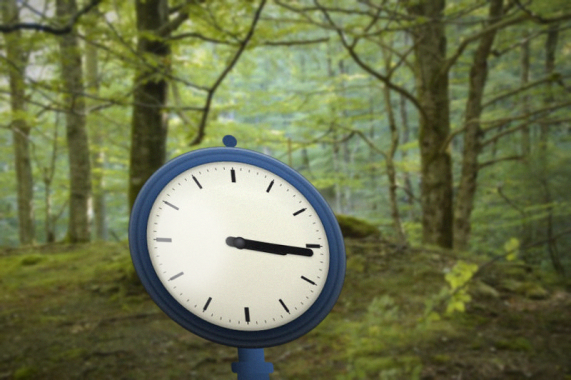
3h16
